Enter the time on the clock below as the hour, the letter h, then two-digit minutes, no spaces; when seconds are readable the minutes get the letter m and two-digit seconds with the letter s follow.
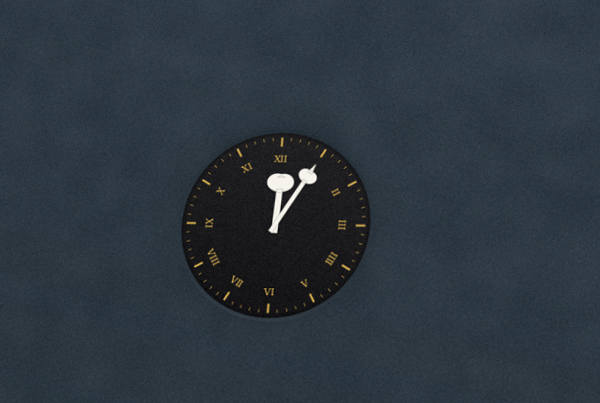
12h05
